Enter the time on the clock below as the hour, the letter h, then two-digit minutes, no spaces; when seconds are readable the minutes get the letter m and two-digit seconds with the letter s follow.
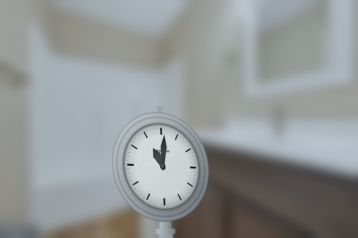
11h01
